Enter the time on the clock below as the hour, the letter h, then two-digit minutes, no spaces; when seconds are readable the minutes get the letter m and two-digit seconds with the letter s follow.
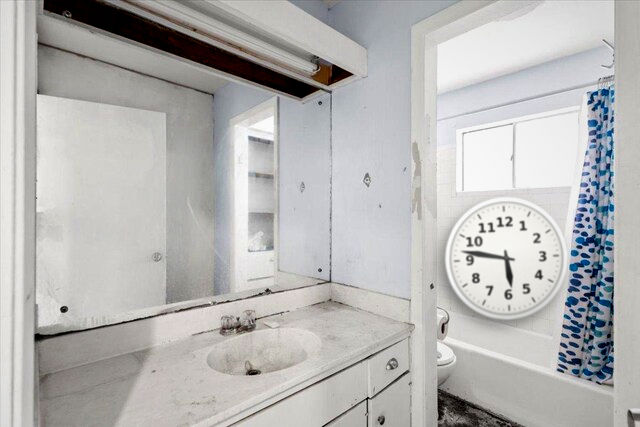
5h47
